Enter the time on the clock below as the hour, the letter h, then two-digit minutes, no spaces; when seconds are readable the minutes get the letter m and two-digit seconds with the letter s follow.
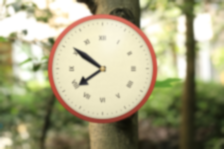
7h51
